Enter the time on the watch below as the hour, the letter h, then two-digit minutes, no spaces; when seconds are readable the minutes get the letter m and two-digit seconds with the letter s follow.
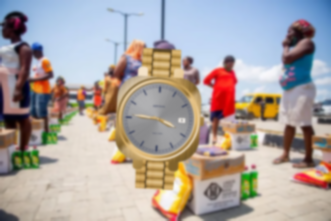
3h46
